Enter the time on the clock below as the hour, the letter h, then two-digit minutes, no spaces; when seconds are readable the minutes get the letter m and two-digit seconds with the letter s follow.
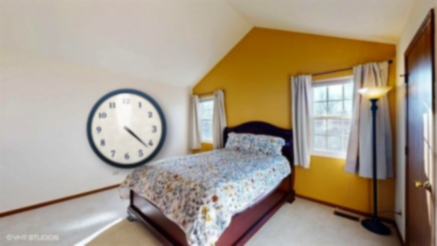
4h22
